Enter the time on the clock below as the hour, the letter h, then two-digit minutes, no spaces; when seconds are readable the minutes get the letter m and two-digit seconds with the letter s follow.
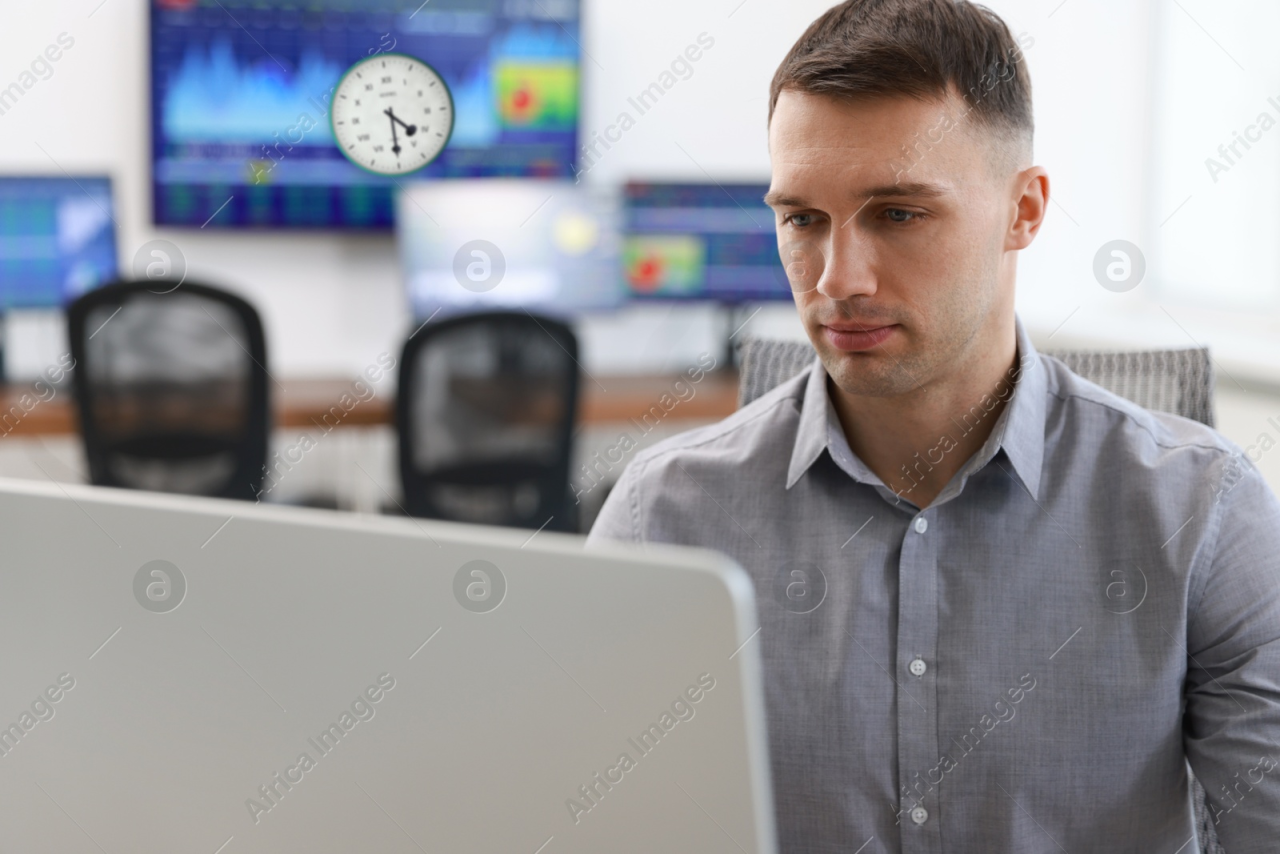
4h30
